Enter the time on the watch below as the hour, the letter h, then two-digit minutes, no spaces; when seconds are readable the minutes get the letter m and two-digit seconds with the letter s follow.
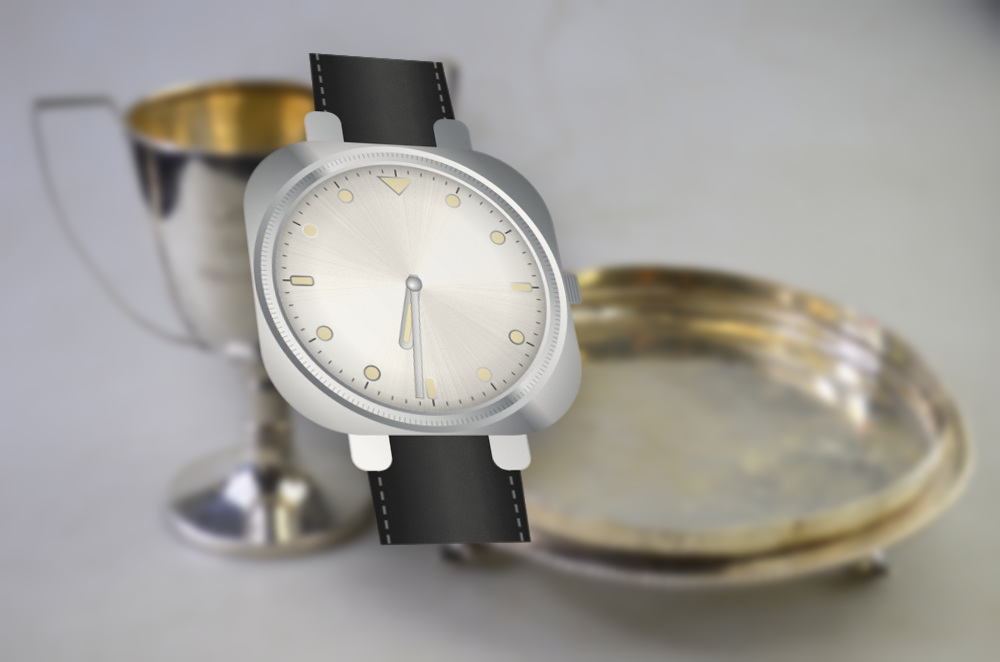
6h31
